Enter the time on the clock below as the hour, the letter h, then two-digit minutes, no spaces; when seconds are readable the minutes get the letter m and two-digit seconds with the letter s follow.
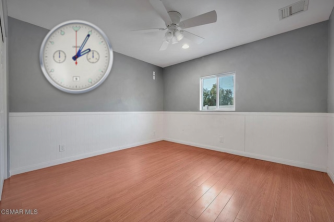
2h05
